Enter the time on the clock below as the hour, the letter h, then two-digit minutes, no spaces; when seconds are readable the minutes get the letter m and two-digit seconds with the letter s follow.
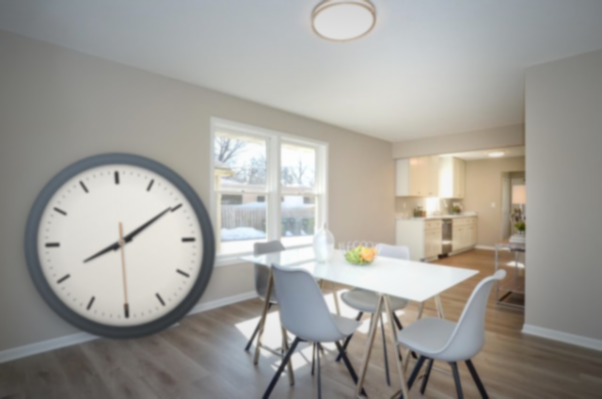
8h09m30s
